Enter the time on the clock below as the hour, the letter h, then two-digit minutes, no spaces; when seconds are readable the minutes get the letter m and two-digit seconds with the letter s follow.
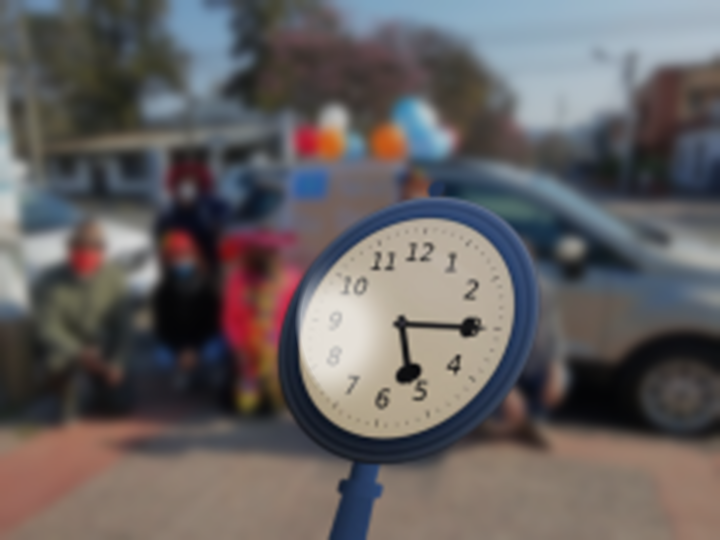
5h15
